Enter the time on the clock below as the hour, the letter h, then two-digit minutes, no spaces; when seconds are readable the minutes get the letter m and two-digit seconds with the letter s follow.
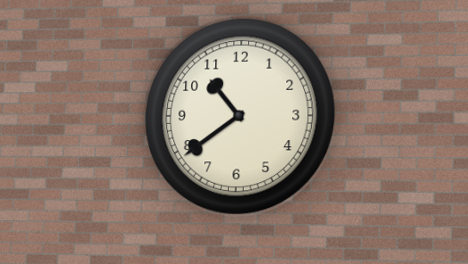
10h39
